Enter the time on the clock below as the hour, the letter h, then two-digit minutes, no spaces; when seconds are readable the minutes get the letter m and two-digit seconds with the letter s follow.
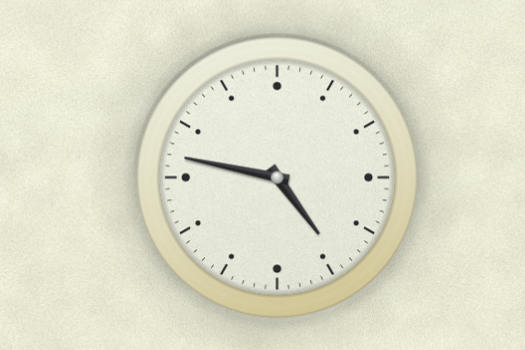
4h47
